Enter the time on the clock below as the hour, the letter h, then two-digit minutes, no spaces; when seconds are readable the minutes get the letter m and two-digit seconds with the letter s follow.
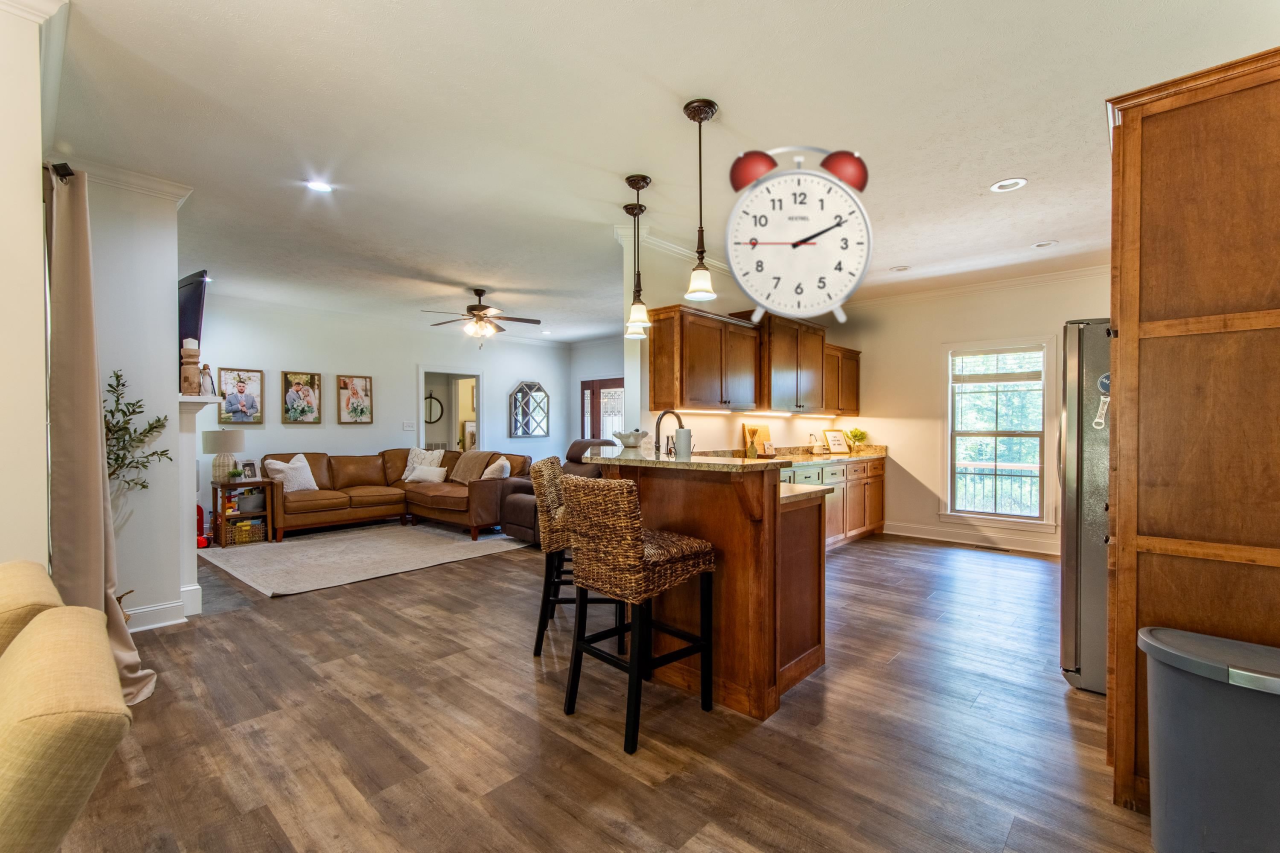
2h10m45s
